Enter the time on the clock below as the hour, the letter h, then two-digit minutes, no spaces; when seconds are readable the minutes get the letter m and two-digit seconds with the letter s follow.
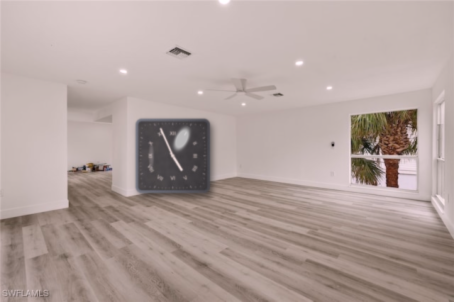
4h56
